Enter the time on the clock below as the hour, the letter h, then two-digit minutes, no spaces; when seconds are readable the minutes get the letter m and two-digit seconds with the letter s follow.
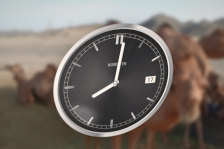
8h01
